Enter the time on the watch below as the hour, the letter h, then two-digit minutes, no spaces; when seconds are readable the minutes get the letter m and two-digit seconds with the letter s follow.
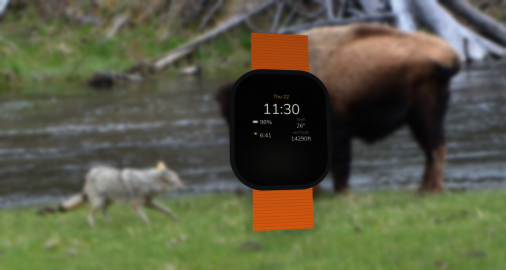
11h30
